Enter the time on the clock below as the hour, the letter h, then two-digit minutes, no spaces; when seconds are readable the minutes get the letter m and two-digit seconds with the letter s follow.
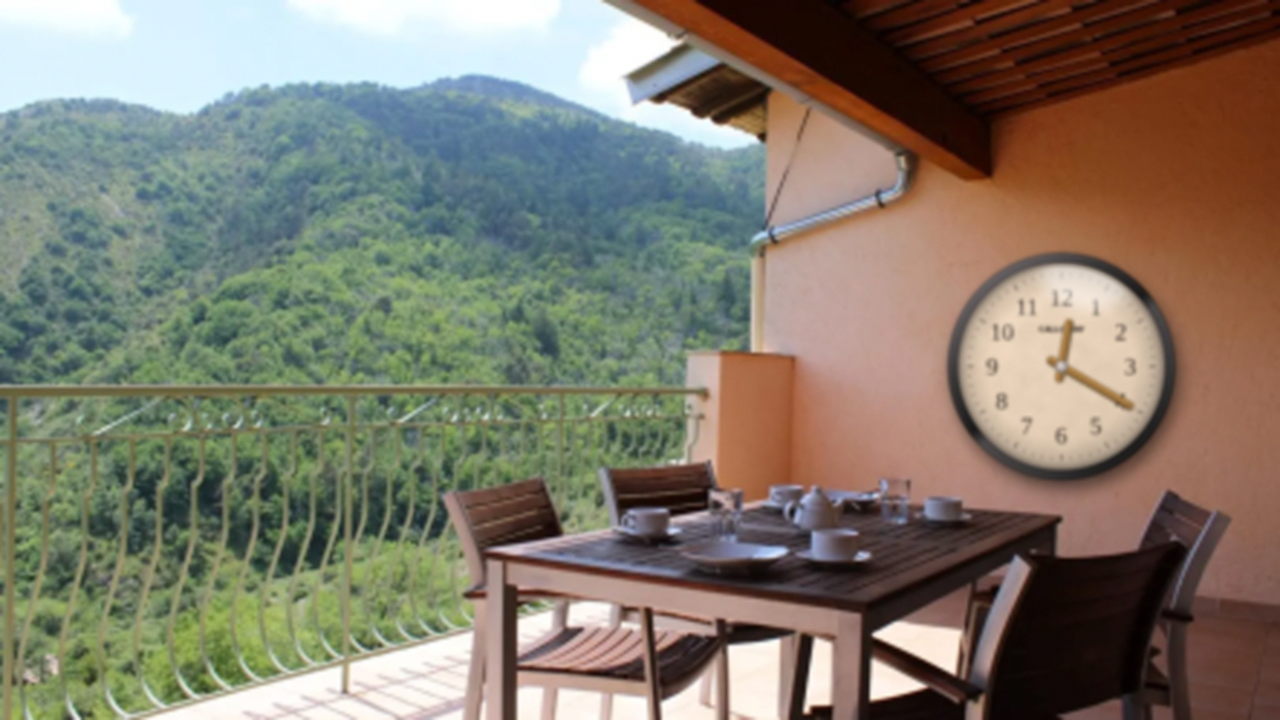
12h20
